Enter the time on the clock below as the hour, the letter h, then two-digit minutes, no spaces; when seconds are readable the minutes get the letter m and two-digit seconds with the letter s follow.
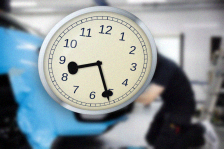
8h26
